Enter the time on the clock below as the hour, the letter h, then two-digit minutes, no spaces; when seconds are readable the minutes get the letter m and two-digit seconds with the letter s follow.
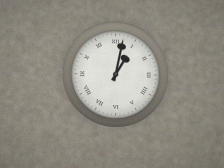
1h02
